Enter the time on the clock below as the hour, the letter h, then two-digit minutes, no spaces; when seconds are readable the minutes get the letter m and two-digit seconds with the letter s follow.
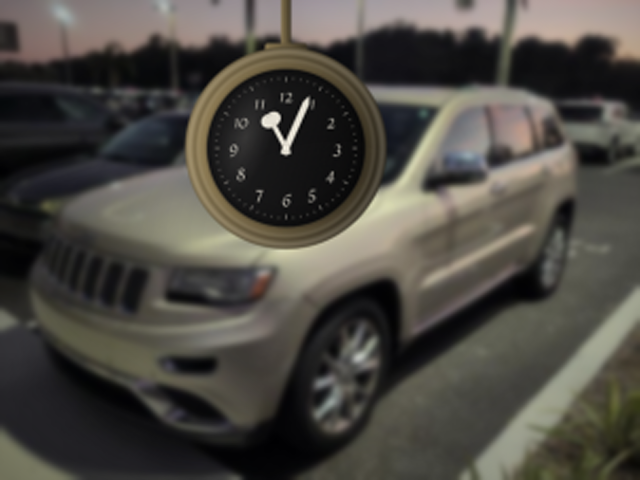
11h04
